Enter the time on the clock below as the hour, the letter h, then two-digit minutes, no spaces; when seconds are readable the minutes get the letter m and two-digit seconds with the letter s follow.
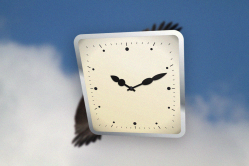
10h11
